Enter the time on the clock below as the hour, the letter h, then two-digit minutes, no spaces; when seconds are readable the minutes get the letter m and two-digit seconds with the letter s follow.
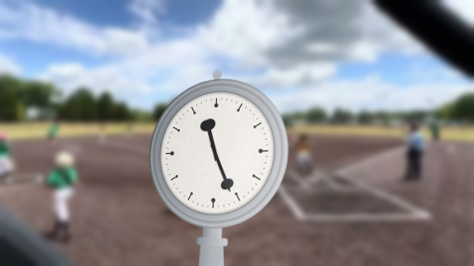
11h26
